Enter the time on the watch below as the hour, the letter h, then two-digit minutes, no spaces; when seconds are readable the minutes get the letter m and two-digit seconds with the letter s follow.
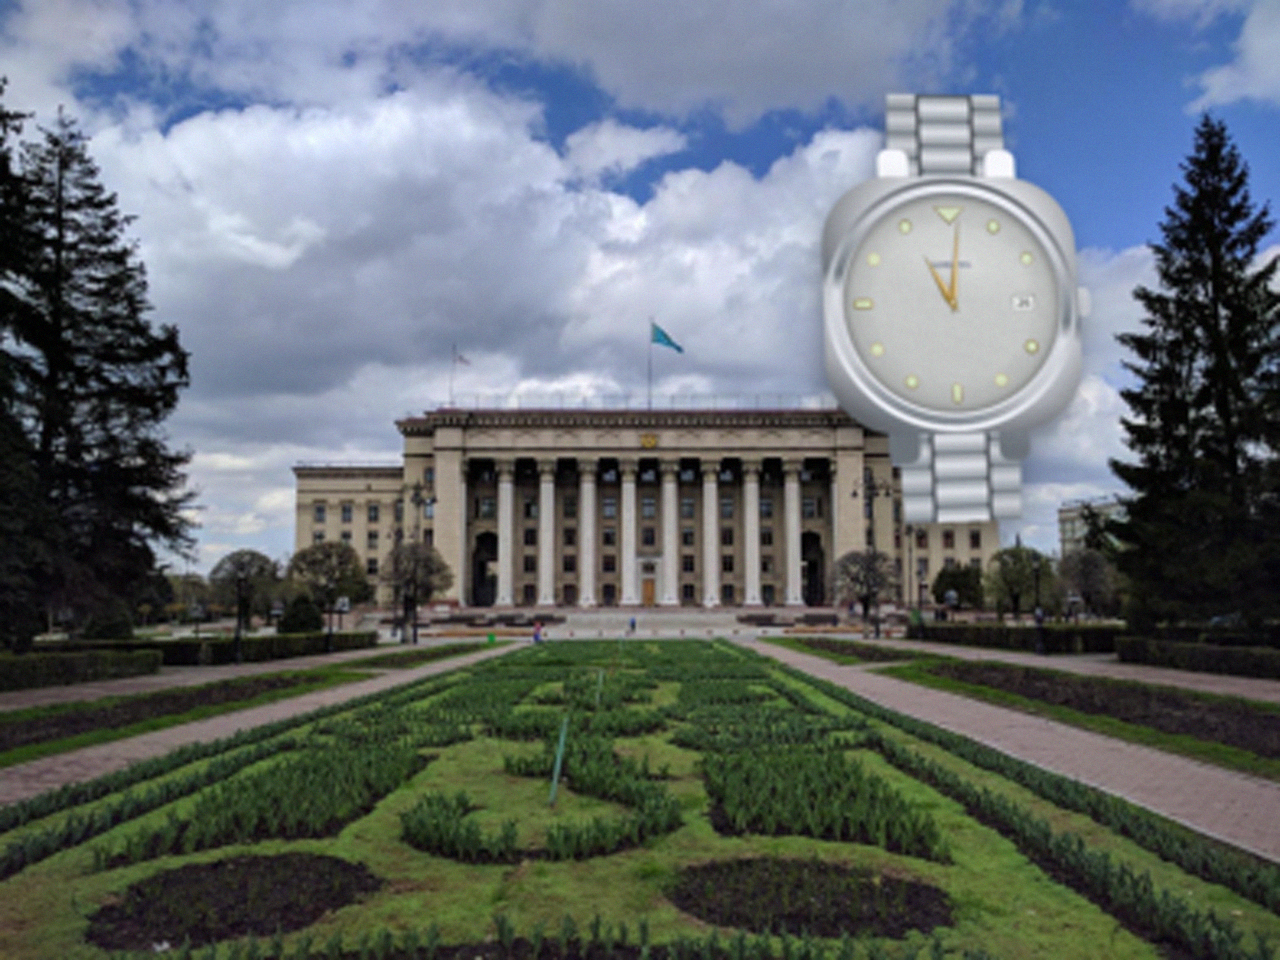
11h01
